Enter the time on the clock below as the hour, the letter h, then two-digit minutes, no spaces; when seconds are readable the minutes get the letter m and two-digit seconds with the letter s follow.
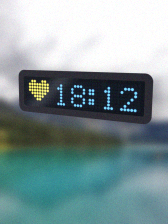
18h12
